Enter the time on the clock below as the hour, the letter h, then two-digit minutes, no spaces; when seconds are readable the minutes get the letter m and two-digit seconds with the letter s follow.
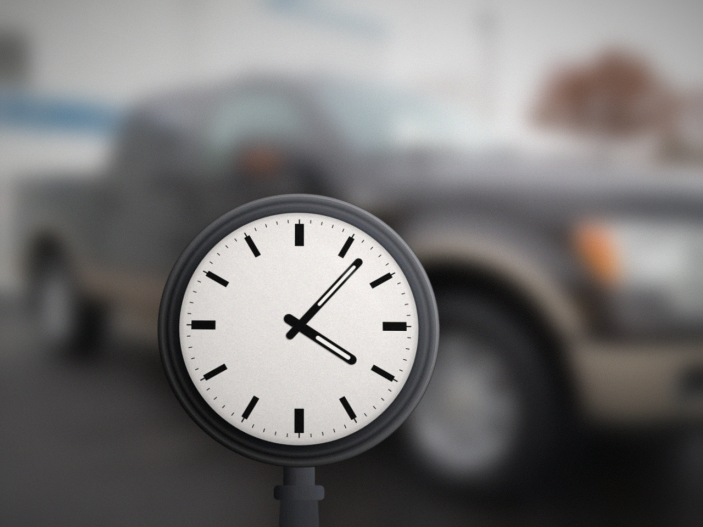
4h07
